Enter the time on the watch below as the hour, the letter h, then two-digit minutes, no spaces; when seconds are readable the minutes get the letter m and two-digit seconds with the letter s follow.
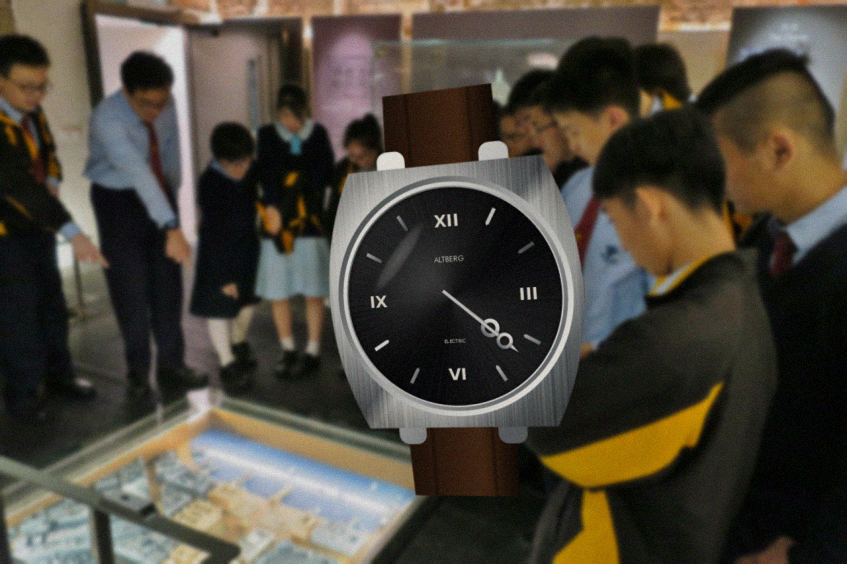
4h22
